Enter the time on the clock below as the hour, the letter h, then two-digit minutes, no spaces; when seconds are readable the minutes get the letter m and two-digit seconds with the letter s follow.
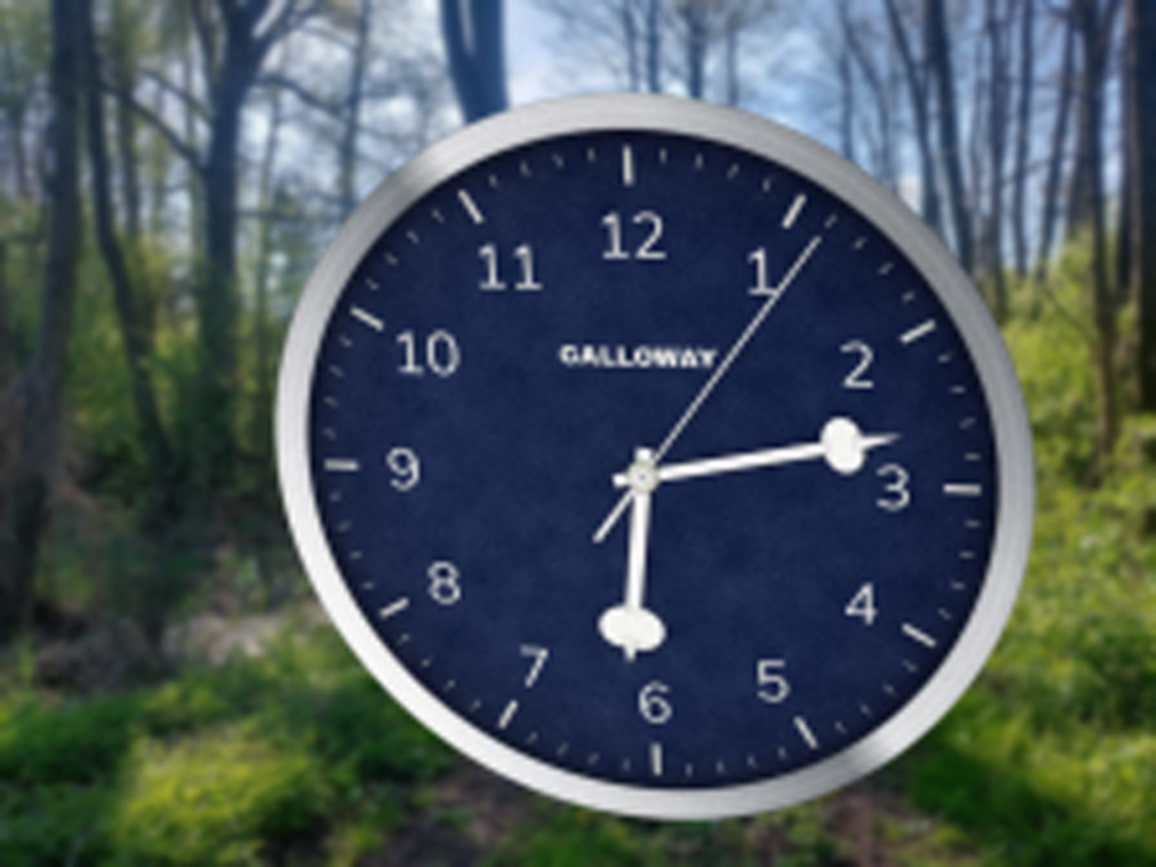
6h13m06s
